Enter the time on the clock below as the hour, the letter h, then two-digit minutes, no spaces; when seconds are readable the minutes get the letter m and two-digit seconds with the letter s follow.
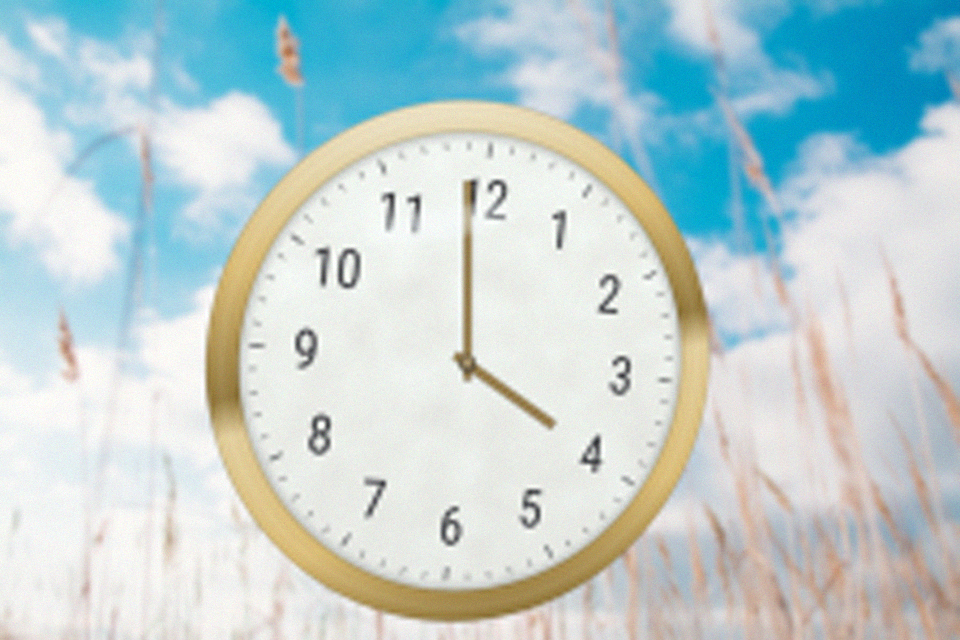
3h59
